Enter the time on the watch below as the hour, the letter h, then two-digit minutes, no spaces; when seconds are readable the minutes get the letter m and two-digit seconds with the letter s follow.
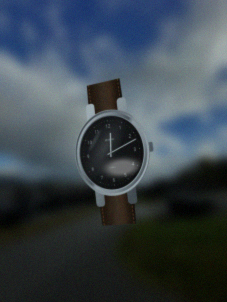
12h12
